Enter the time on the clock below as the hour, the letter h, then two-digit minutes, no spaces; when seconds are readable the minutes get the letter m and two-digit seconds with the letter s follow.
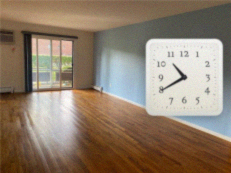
10h40
